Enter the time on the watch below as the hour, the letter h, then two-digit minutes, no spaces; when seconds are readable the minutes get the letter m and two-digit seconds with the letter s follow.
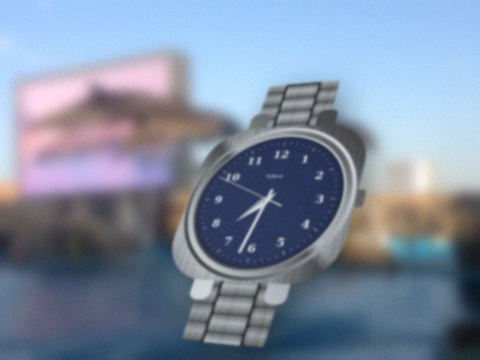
7h31m49s
